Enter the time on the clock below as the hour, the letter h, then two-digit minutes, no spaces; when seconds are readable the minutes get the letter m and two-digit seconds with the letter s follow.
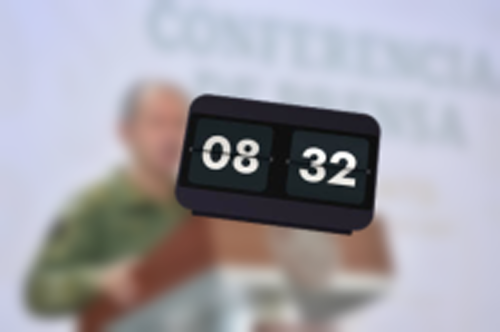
8h32
